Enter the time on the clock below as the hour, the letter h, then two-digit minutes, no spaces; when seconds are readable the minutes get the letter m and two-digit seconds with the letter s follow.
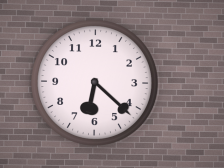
6h22
